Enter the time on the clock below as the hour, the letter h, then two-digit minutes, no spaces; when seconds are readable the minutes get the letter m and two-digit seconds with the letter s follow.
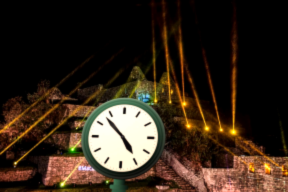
4h53
